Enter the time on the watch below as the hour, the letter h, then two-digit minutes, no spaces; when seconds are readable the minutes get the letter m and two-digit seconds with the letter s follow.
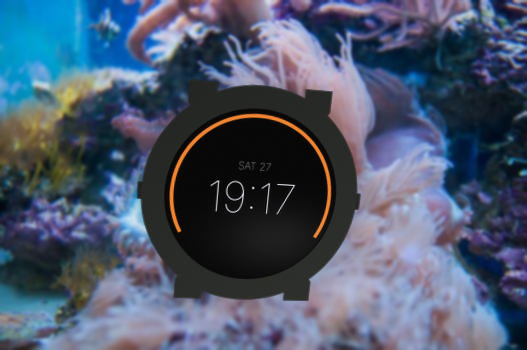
19h17
